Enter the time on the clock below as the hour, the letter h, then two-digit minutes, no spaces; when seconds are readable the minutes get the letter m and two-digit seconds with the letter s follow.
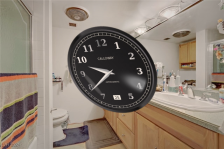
9h39
